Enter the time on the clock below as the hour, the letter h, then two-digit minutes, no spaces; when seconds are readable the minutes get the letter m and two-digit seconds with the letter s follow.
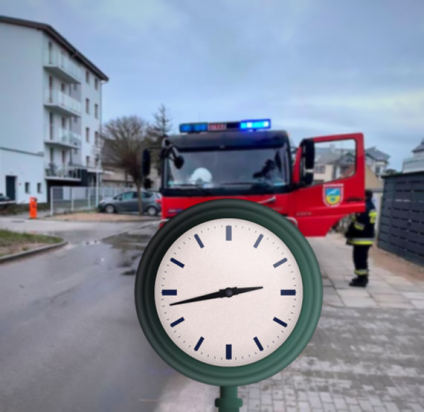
2h43
